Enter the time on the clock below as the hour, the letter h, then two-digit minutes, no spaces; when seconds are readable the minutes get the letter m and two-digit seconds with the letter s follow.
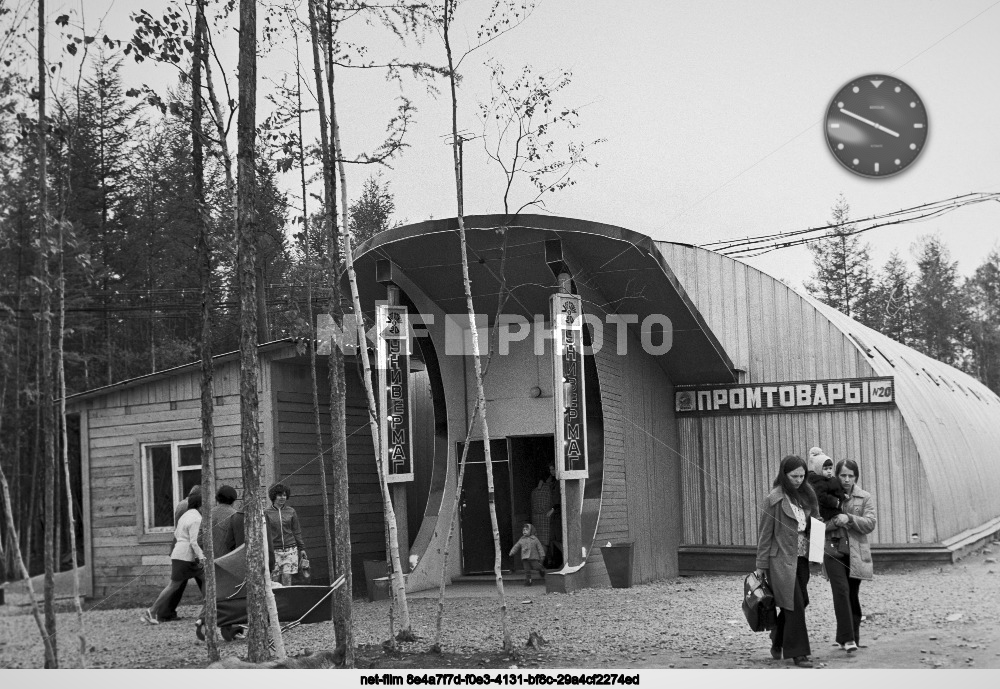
3h49
